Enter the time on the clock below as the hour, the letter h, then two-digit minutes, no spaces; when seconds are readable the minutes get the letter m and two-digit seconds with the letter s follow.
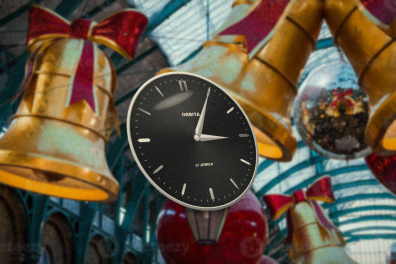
3h05
